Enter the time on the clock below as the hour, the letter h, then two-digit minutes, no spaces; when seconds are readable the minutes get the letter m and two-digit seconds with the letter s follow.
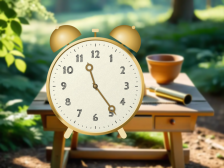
11h24
